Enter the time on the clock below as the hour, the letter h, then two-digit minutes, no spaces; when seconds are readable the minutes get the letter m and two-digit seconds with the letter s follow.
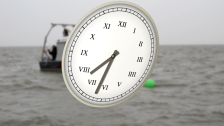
7h32
